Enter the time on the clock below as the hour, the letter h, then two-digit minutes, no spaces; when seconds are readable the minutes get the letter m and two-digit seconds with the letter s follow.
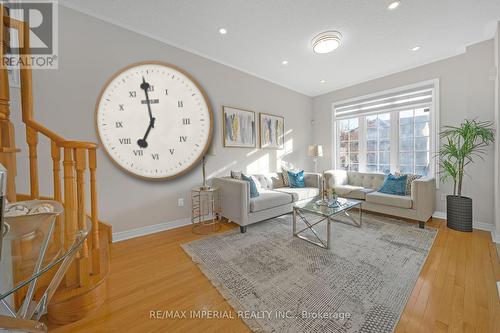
6h59
